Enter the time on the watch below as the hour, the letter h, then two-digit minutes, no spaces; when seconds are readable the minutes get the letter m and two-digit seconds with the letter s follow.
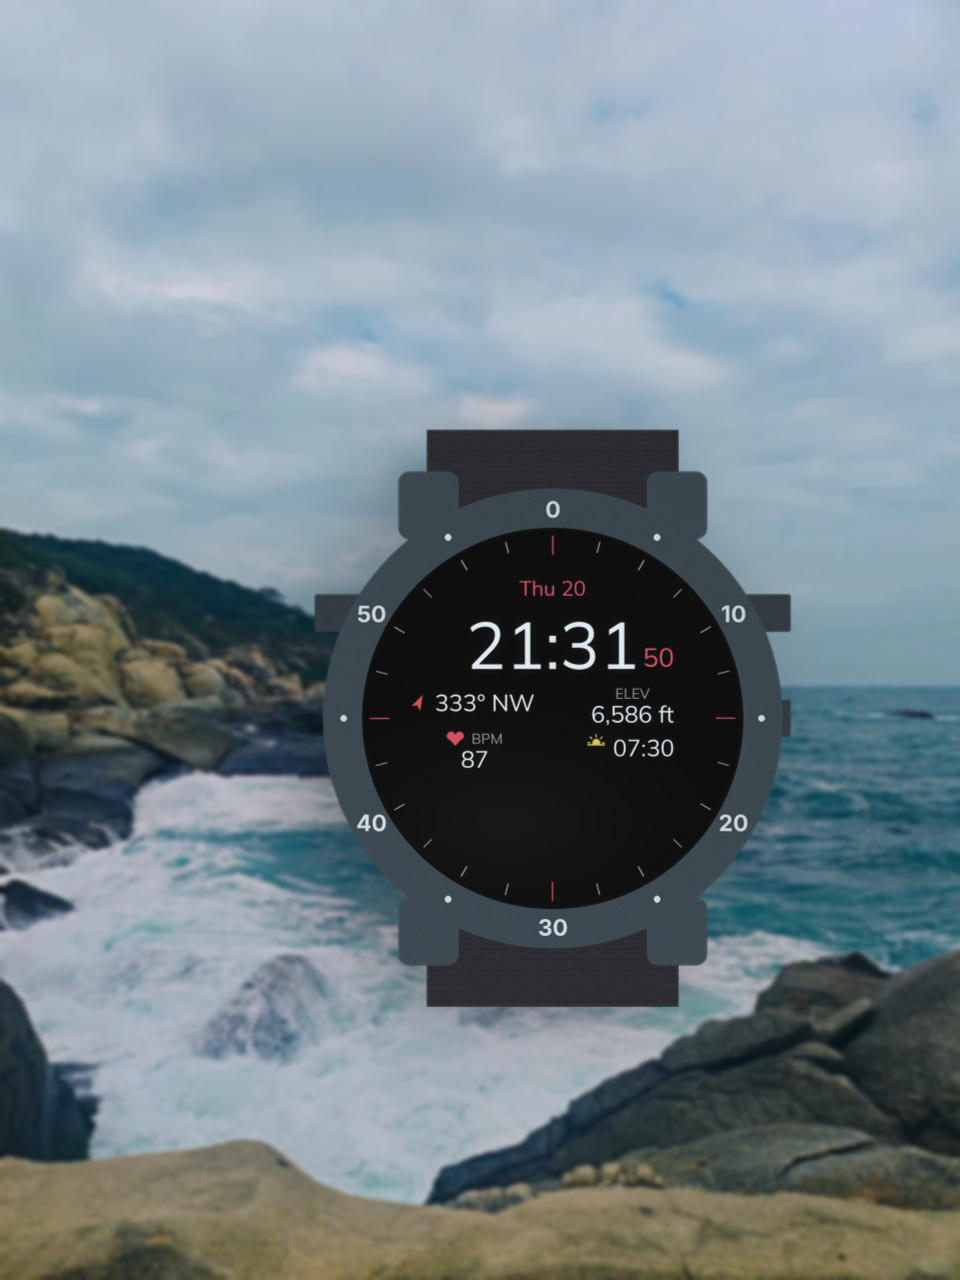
21h31m50s
